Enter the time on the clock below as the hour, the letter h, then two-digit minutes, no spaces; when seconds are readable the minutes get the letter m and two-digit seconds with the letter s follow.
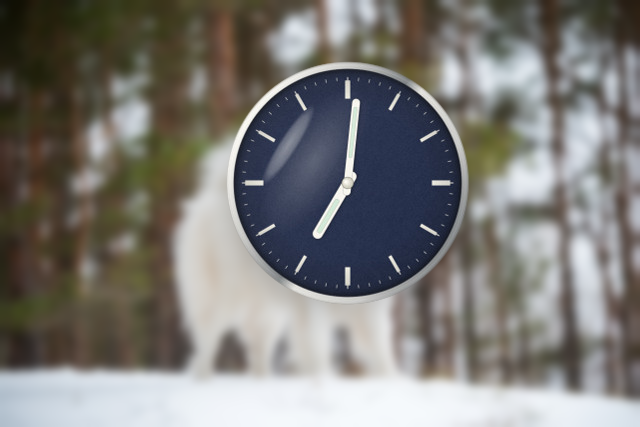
7h01
